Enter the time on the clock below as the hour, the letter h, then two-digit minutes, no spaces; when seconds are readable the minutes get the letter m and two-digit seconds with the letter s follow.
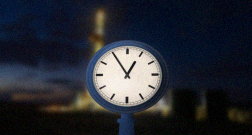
12h55
